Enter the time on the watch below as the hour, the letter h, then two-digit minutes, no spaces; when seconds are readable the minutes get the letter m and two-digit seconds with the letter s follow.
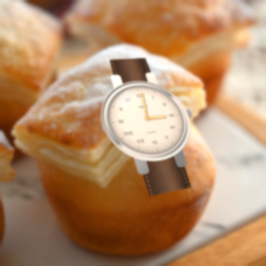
3h01
